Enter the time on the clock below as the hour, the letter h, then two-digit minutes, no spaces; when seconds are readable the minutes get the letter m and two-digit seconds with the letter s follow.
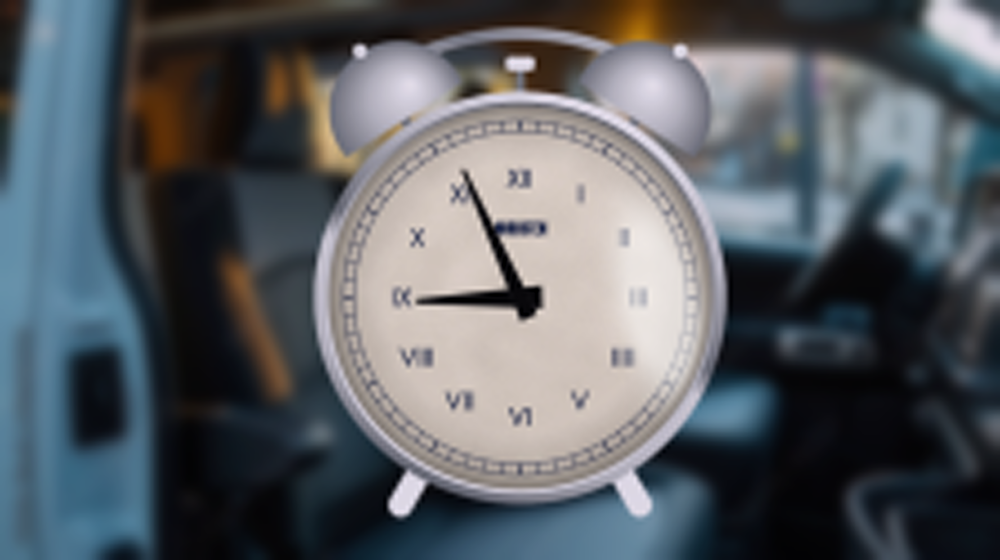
8h56
